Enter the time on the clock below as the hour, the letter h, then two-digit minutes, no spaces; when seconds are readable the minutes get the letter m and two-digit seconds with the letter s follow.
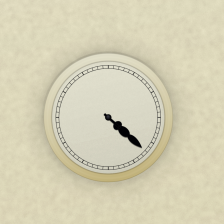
4h22
